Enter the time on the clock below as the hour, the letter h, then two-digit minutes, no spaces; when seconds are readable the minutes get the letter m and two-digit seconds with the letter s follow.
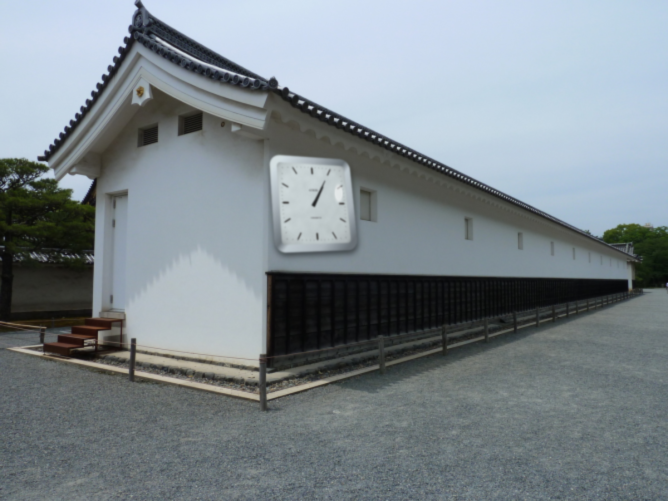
1h05
